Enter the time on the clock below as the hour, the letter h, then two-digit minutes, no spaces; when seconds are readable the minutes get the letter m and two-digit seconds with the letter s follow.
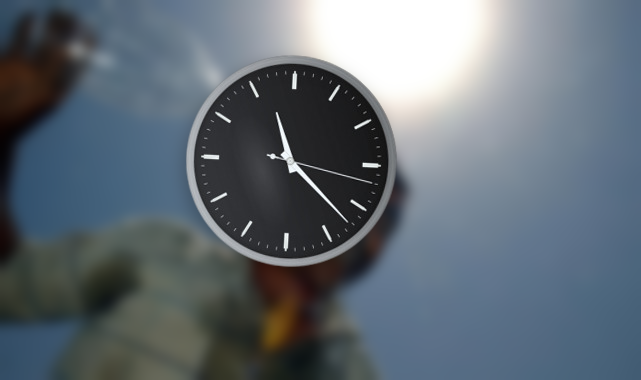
11h22m17s
